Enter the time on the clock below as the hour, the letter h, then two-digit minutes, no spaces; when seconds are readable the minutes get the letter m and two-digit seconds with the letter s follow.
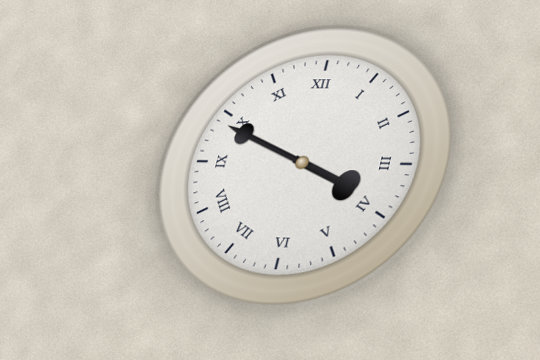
3h49
